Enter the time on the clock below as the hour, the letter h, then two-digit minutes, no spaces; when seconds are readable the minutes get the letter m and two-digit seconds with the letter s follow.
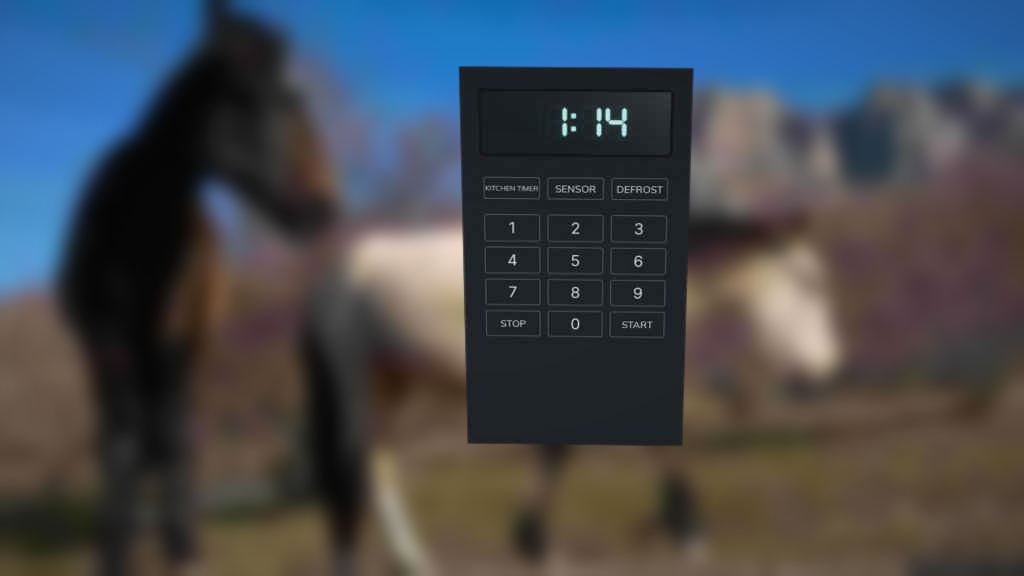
1h14
